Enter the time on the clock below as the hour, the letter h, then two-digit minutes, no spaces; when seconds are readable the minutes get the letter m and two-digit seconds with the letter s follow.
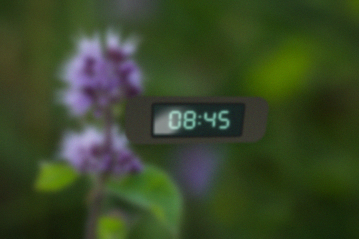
8h45
